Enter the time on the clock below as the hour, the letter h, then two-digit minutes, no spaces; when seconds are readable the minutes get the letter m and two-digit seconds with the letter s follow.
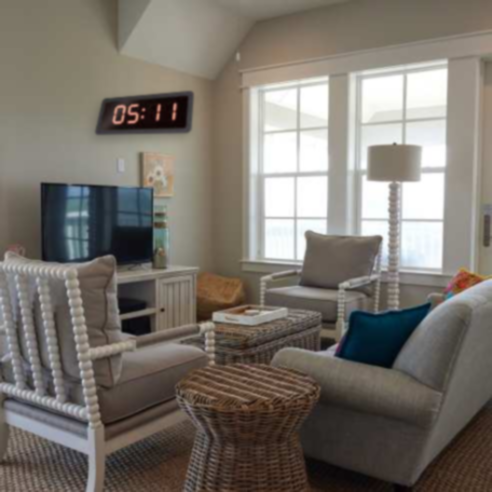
5h11
